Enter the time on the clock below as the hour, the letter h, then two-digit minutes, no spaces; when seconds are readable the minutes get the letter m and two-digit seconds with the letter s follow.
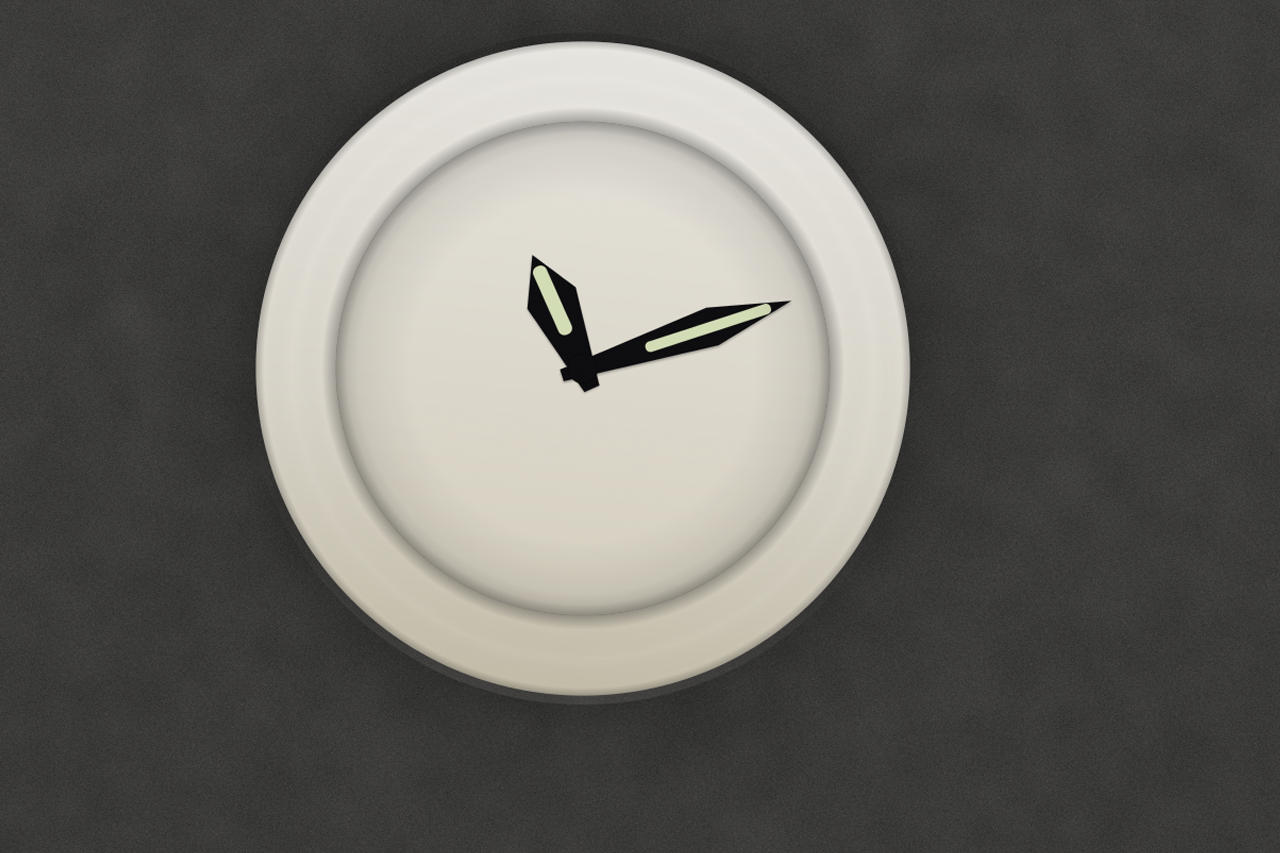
11h12
